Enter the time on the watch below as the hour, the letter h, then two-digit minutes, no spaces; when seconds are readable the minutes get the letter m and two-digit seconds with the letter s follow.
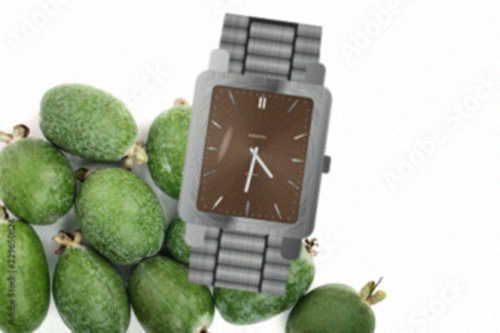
4h31
